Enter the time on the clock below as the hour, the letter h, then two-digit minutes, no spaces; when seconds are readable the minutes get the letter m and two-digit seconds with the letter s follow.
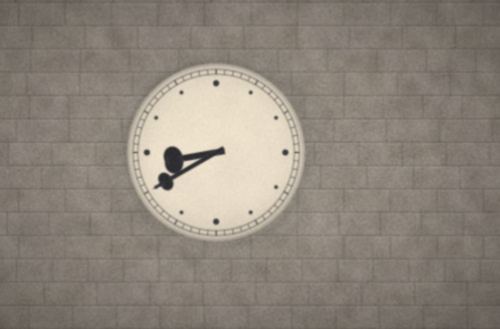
8h40
